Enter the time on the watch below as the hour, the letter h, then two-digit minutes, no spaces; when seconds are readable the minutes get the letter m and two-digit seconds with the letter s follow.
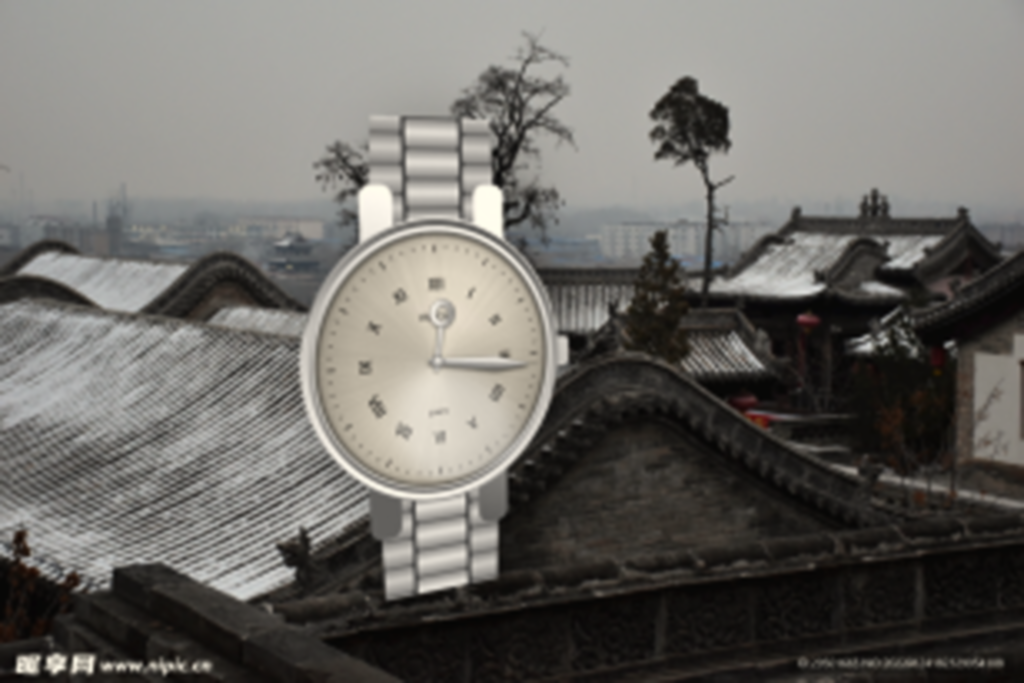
12h16
